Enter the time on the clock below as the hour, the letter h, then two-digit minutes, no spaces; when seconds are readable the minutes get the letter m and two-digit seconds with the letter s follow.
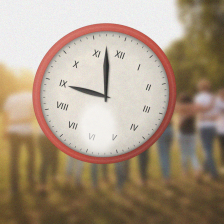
8h57
